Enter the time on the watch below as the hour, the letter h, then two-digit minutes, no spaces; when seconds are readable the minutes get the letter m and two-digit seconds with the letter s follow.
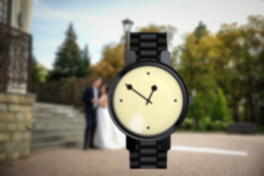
12h51
